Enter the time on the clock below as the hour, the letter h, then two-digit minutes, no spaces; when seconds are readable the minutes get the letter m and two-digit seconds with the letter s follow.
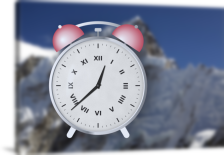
12h38
